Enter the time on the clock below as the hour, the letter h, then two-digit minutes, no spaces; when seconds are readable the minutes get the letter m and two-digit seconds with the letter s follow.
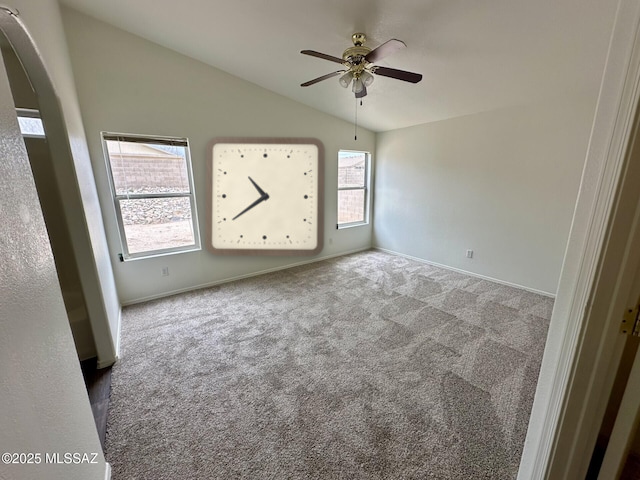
10h39
